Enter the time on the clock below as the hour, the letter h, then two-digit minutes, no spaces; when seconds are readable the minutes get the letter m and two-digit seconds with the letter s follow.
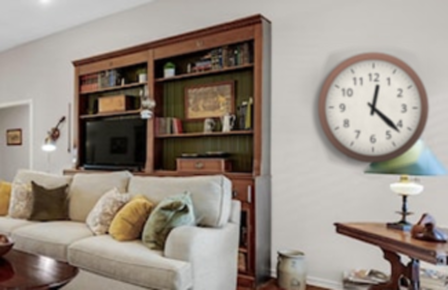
12h22
